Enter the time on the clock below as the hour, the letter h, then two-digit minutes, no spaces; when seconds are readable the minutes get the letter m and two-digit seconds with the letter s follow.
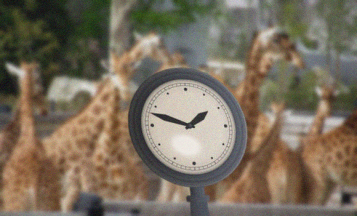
1h48
